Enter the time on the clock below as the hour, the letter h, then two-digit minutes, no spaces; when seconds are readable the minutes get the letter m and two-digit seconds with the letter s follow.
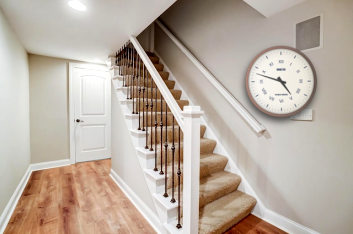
4h48
